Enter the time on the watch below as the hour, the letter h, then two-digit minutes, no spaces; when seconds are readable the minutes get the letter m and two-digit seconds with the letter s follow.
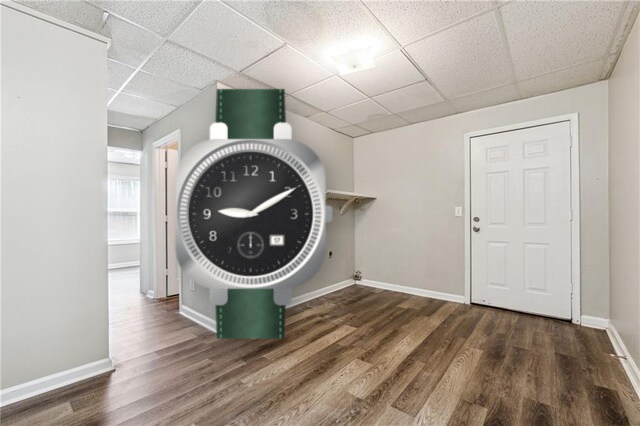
9h10
